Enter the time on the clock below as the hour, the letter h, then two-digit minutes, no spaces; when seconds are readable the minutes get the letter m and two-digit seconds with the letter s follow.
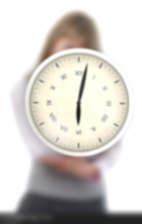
6h02
